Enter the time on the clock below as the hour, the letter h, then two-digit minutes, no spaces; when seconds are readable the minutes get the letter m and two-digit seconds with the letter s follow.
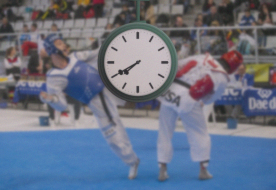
7h40
